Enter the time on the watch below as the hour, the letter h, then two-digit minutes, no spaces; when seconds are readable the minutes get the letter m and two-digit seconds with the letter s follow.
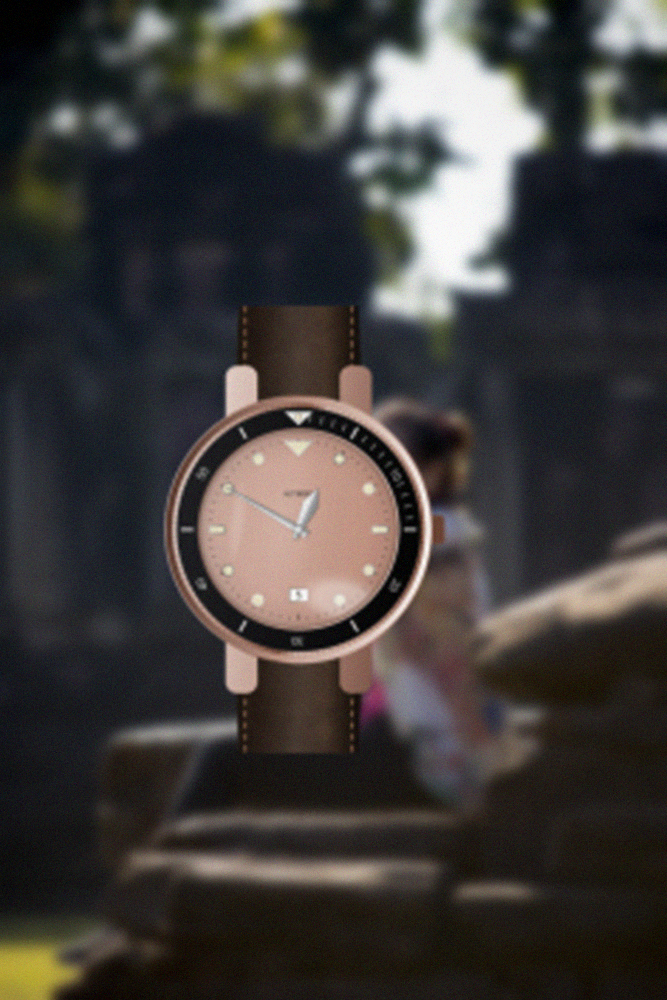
12h50
